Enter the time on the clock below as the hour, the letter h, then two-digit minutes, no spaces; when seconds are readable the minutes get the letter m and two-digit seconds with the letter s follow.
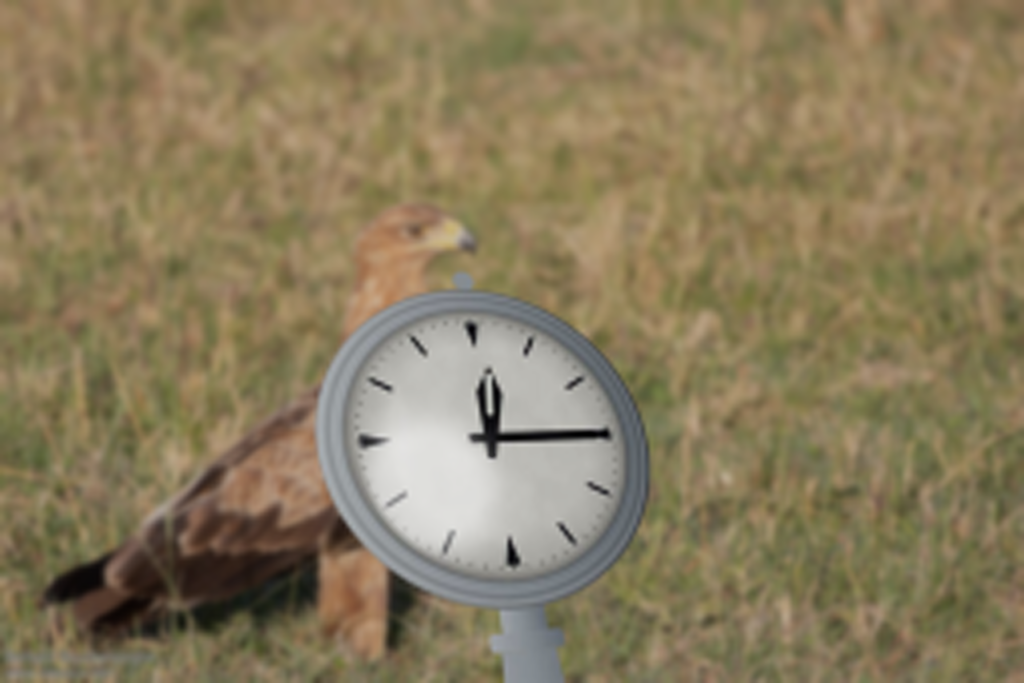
12h15
